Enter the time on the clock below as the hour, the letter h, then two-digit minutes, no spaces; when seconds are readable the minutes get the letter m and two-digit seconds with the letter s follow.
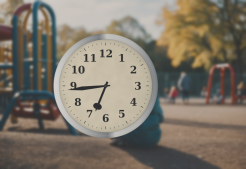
6h44
